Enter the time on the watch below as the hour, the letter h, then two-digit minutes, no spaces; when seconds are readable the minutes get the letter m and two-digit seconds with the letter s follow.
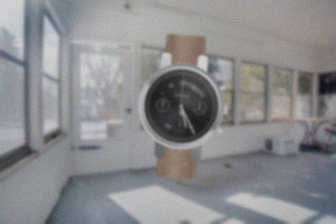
5h25
